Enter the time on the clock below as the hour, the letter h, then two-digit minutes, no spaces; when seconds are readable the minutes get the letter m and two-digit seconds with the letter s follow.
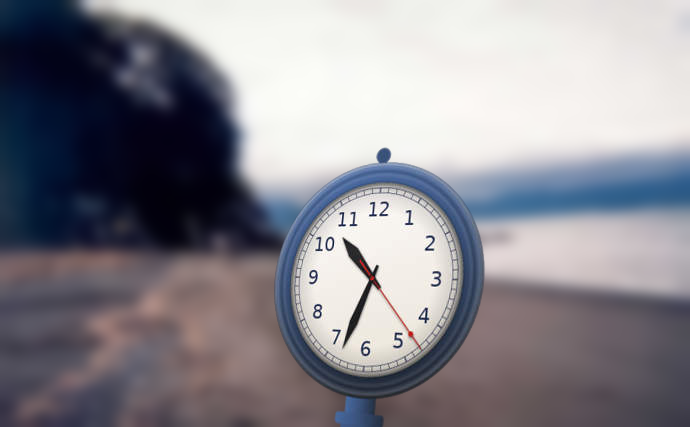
10h33m23s
